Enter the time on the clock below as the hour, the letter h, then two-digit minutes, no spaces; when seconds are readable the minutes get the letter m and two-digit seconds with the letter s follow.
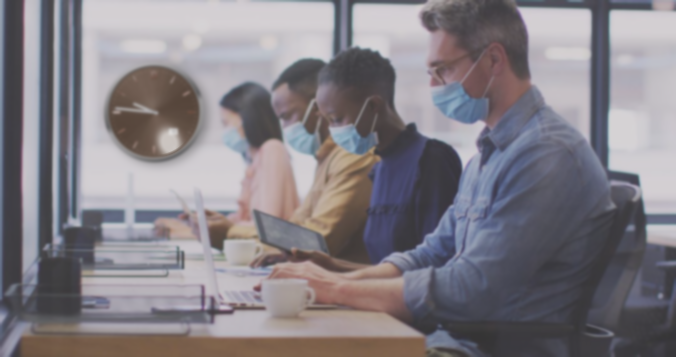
9h46
